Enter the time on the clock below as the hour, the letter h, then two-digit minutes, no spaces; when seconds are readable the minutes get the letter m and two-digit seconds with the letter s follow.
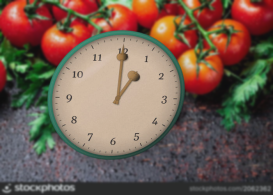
1h00
